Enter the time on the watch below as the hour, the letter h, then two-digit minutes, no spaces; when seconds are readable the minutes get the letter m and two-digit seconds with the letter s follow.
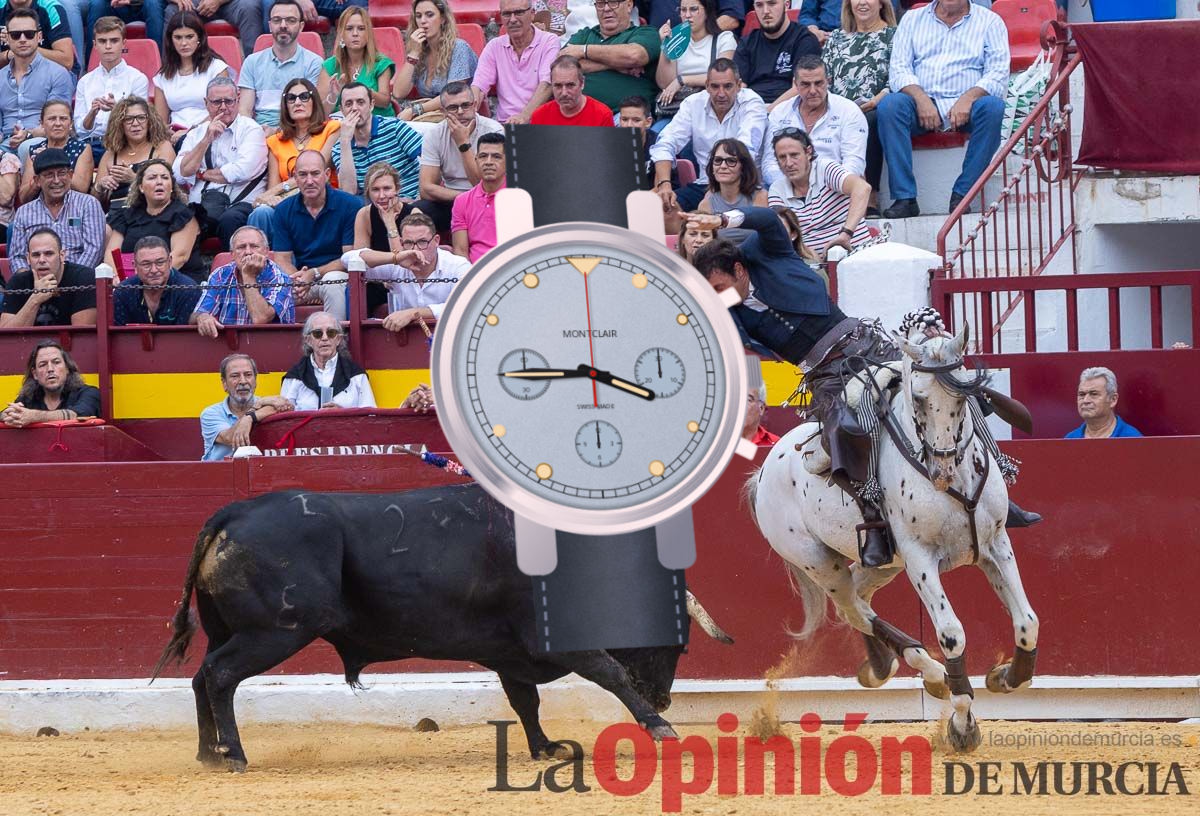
3h45
